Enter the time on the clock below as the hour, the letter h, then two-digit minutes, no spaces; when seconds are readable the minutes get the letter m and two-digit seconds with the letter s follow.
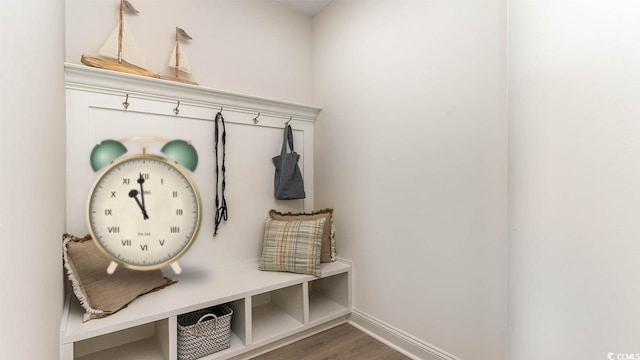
10h59
